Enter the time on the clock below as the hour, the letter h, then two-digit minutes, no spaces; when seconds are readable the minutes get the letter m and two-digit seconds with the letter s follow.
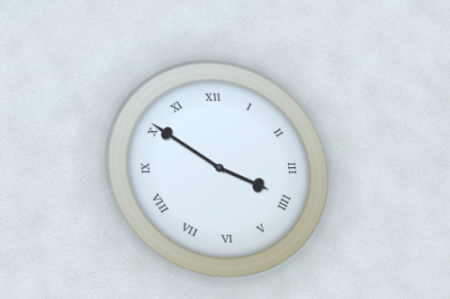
3h51
